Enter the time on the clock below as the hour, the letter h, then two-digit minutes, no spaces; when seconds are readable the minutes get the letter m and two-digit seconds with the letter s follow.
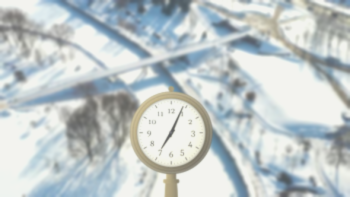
7h04
